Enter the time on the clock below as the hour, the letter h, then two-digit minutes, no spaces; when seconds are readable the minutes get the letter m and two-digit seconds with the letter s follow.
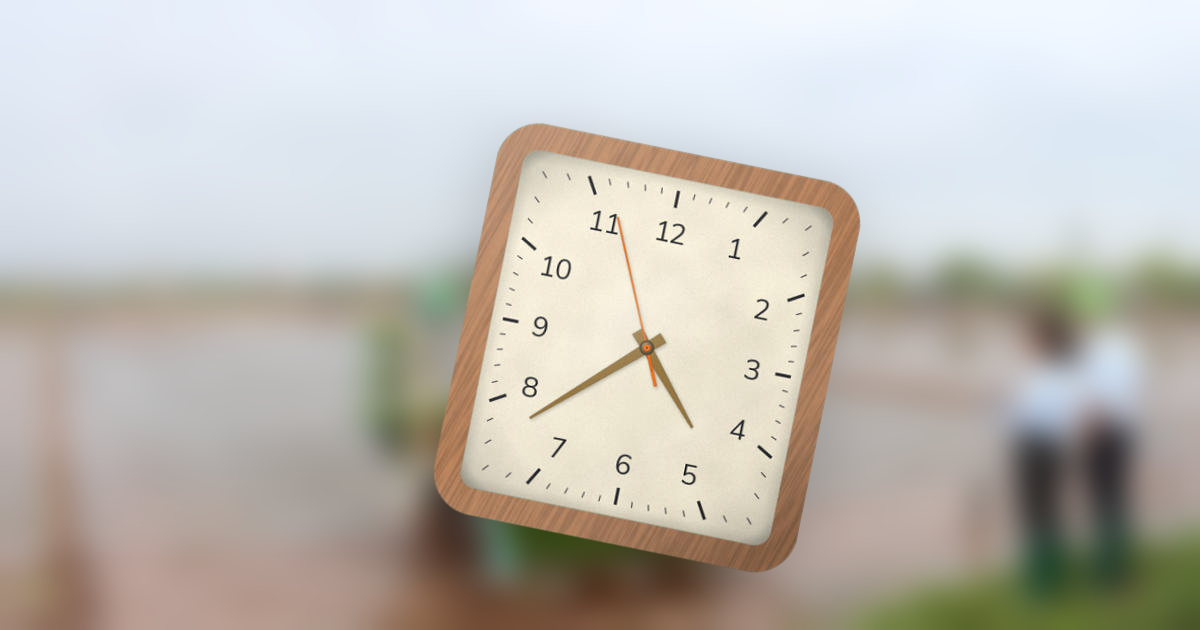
4h37m56s
